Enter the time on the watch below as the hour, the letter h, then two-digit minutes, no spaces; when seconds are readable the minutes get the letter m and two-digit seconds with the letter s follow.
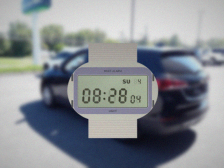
8h28m04s
